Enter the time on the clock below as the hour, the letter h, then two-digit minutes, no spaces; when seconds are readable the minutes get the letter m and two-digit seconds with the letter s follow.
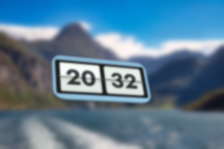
20h32
